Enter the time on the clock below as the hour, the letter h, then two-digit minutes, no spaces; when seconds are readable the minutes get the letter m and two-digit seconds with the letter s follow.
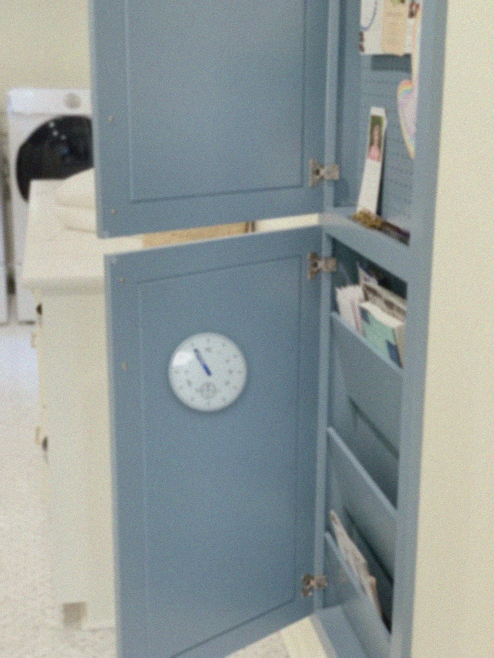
10h55
